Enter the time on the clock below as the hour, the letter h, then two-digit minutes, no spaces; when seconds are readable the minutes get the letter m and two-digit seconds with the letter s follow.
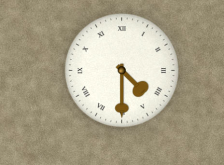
4h30
